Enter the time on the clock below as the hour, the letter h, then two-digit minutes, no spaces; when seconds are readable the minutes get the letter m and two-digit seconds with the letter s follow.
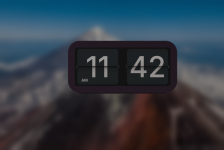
11h42
